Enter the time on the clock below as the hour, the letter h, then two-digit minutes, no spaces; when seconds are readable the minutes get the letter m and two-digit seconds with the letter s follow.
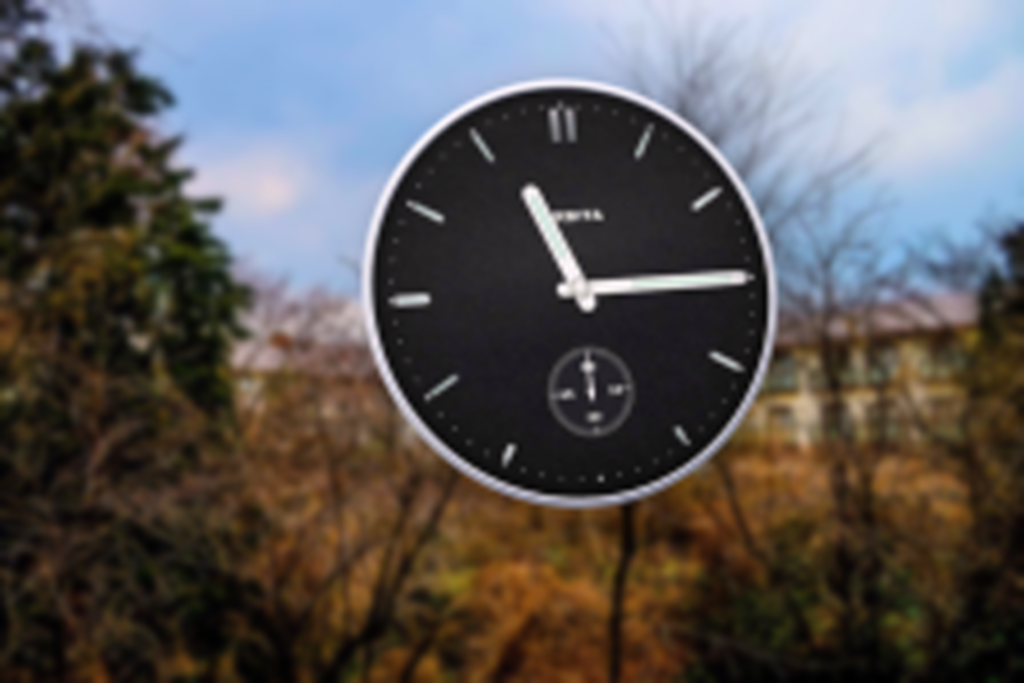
11h15
